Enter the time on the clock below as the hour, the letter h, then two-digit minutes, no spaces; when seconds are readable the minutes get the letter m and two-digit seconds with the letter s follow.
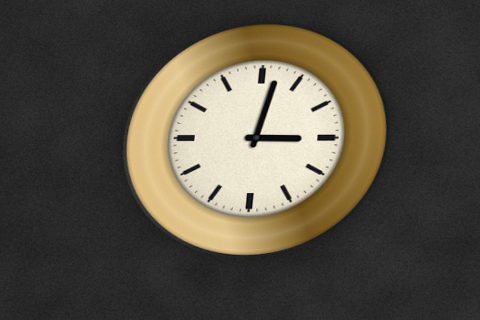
3h02
